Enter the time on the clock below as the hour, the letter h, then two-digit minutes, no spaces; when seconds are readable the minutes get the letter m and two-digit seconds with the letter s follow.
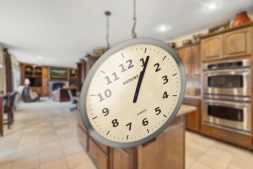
1h06
